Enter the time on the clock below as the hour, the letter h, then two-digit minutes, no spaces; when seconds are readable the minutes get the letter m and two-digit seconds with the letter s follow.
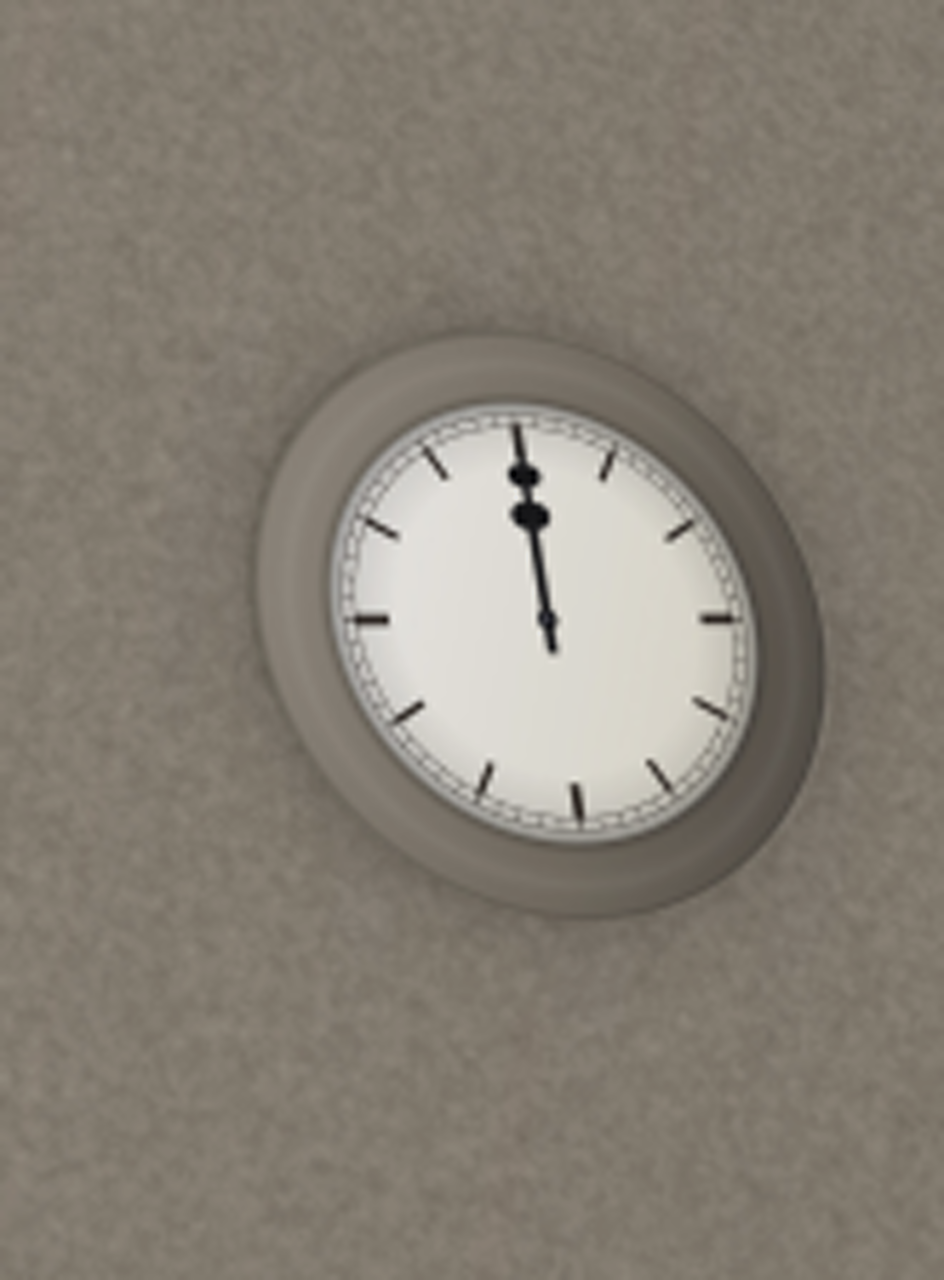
12h00
